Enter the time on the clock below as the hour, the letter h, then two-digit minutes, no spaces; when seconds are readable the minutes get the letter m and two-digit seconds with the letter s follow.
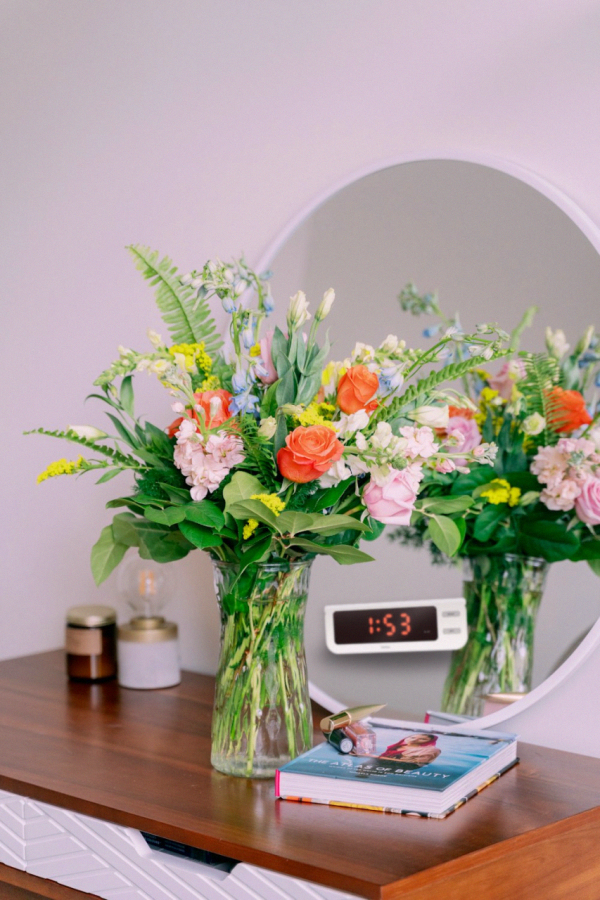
1h53
